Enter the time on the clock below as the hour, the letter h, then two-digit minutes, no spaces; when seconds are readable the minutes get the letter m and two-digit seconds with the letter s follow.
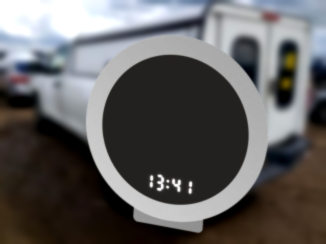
13h41
